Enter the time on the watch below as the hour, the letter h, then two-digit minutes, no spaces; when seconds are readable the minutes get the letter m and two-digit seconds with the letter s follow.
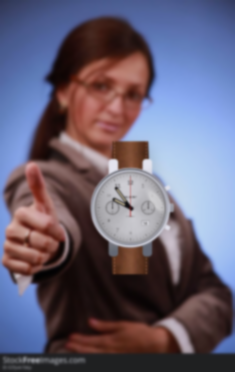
9h54
